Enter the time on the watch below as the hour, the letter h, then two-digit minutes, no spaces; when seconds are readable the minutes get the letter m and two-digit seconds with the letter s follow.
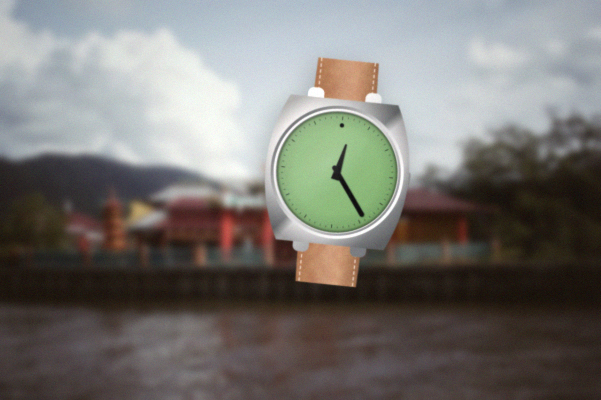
12h24
